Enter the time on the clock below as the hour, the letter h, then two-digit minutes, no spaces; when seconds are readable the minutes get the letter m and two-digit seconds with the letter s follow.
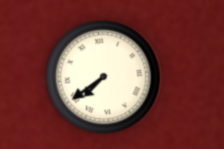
7h40
